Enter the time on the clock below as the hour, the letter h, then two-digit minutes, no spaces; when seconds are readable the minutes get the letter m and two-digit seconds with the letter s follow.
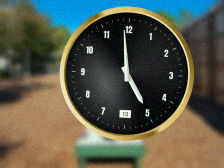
4h59
